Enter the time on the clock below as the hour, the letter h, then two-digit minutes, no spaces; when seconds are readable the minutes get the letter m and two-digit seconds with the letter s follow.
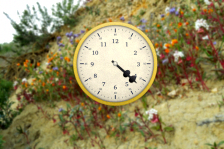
4h22
